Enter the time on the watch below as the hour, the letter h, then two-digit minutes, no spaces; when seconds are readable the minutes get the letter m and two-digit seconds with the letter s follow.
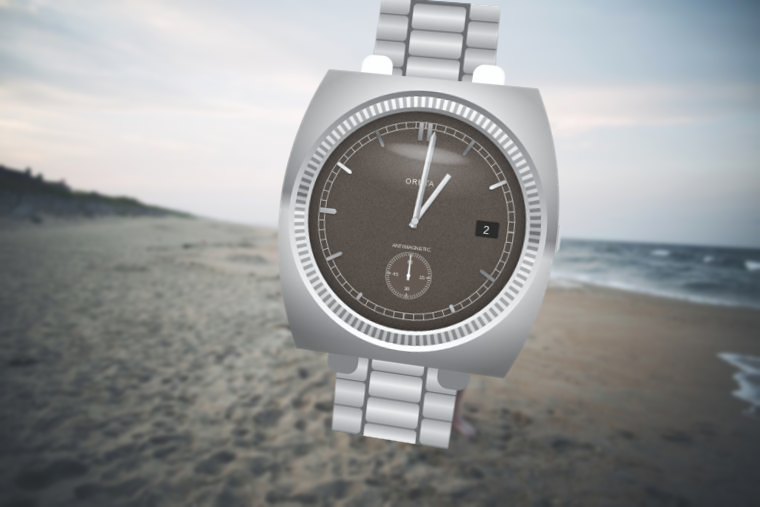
1h01
